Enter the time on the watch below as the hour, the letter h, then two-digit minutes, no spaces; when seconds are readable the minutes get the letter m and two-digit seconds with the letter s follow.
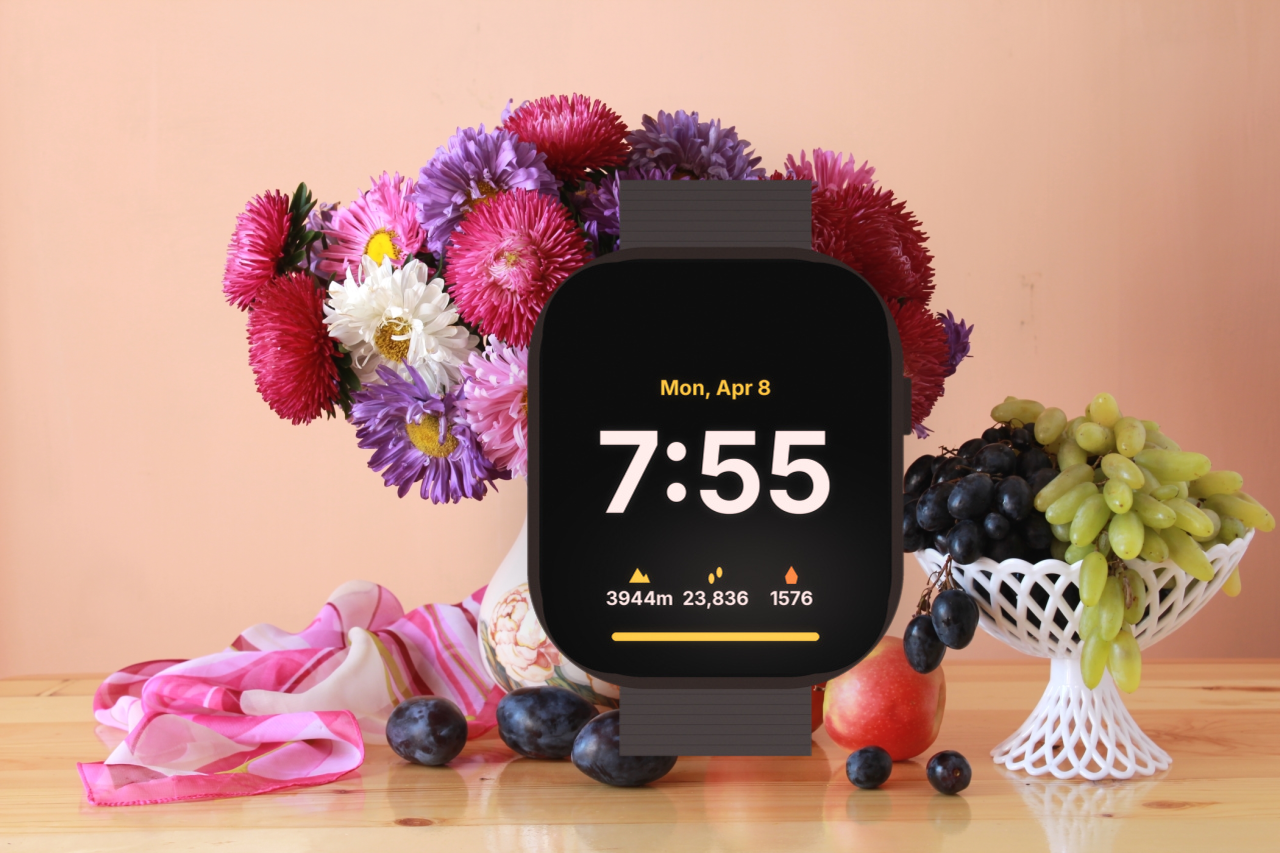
7h55
